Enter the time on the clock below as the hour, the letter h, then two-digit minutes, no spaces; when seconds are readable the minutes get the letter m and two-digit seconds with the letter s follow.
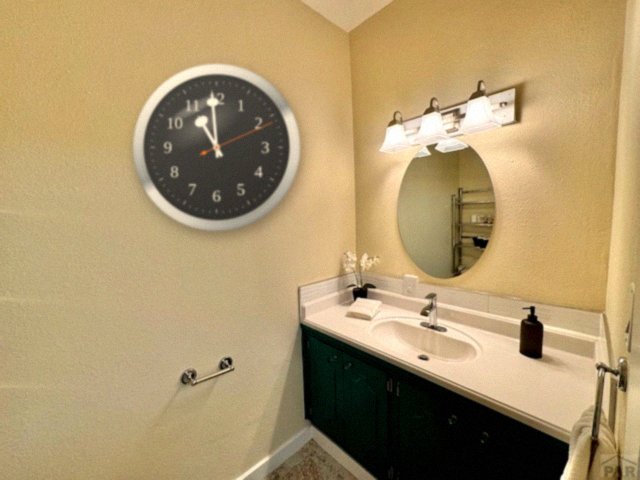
10h59m11s
